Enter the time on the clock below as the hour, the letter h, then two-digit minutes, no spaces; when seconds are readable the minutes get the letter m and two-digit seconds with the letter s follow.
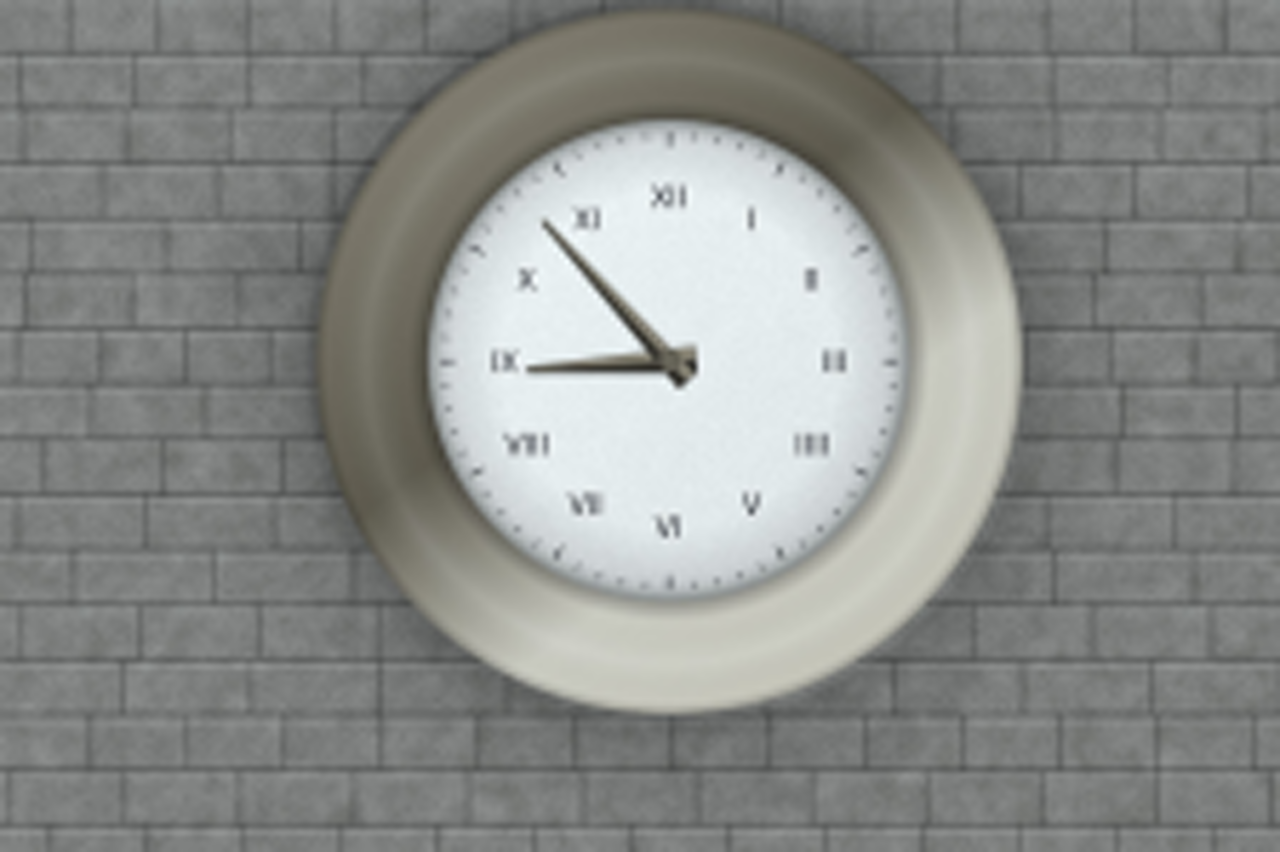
8h53
